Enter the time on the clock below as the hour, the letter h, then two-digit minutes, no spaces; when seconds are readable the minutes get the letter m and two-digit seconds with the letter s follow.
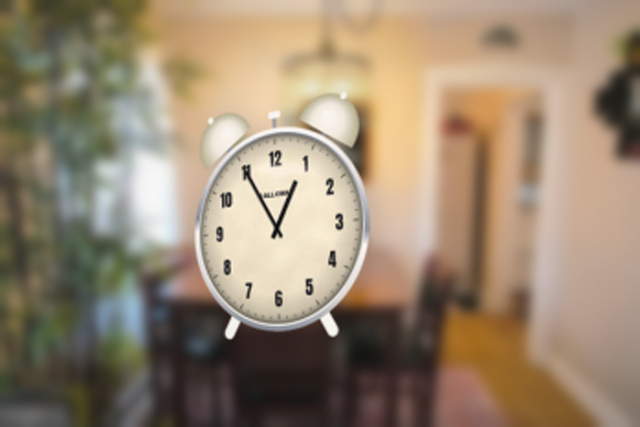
12h55
